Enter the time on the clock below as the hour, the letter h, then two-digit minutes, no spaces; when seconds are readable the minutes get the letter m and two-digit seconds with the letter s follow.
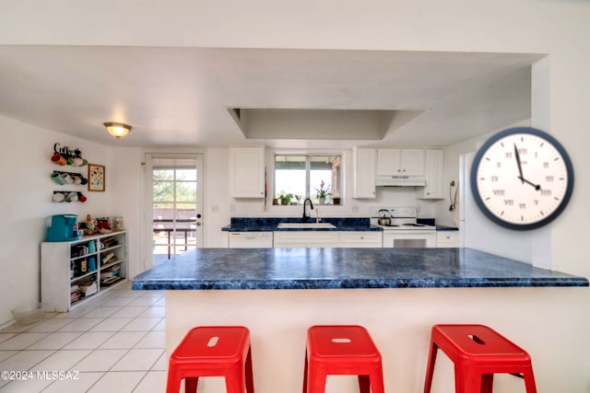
3h58
